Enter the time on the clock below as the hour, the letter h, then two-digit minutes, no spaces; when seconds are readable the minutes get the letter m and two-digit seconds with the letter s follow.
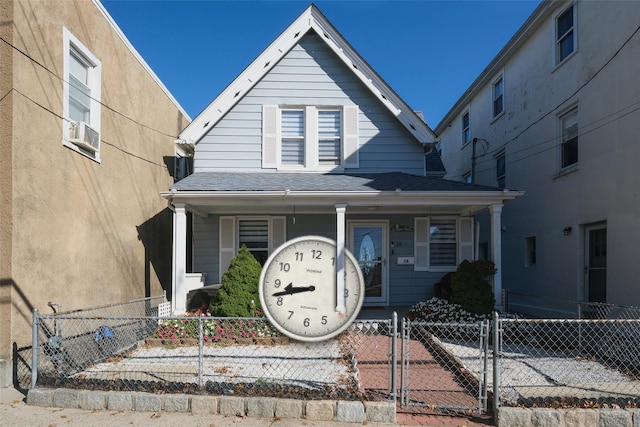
8h42
